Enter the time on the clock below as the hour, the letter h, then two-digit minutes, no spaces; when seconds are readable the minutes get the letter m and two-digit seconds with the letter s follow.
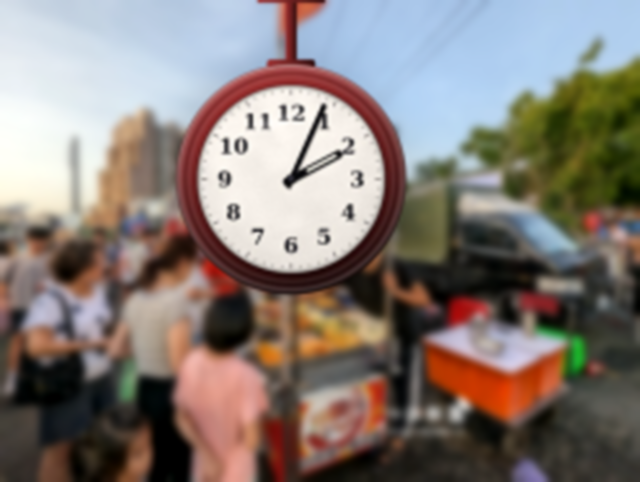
2h04
